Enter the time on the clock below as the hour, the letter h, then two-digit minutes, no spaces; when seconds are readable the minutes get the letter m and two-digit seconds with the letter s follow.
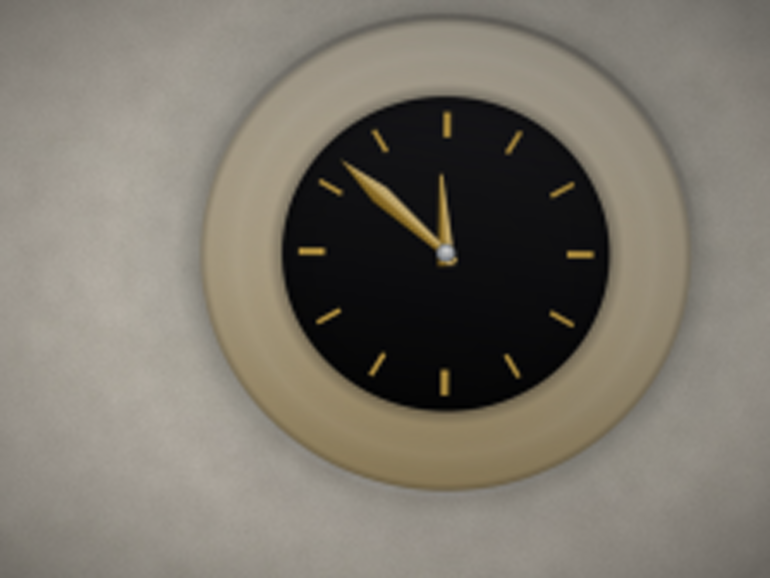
11h52
